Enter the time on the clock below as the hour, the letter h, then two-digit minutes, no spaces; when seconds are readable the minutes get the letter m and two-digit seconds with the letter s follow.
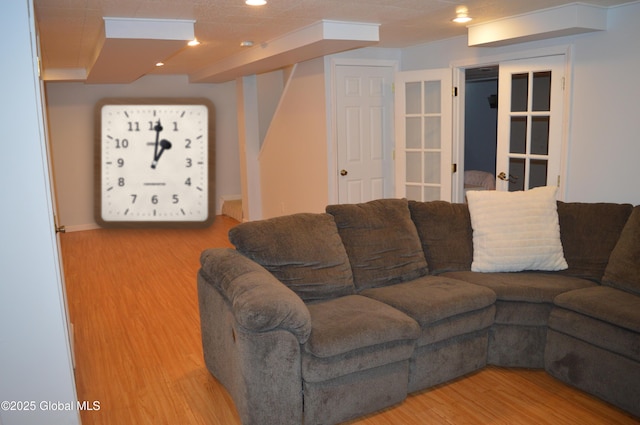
1h01
